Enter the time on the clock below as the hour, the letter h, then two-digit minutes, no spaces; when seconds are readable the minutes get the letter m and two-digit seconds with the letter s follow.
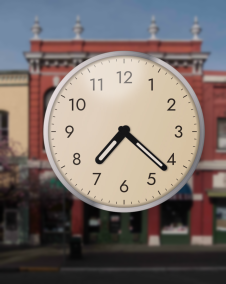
7h22
